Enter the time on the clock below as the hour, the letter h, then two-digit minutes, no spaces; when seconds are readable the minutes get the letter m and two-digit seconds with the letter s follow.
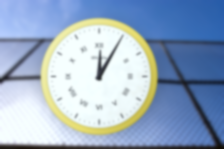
12h05
